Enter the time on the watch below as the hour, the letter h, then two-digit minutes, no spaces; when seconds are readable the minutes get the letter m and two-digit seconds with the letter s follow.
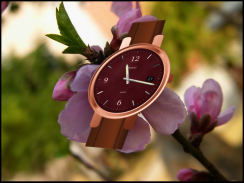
11h17
